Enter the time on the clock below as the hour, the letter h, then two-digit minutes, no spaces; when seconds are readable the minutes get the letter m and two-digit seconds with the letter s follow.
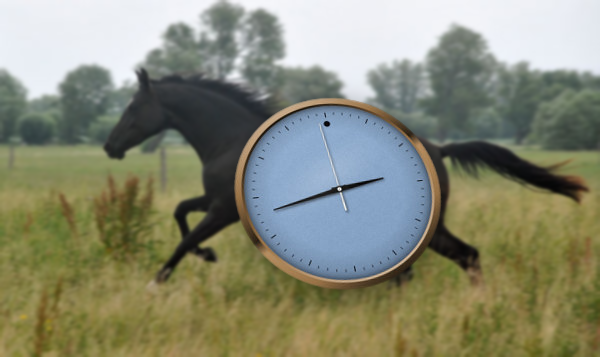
2h42m59s
